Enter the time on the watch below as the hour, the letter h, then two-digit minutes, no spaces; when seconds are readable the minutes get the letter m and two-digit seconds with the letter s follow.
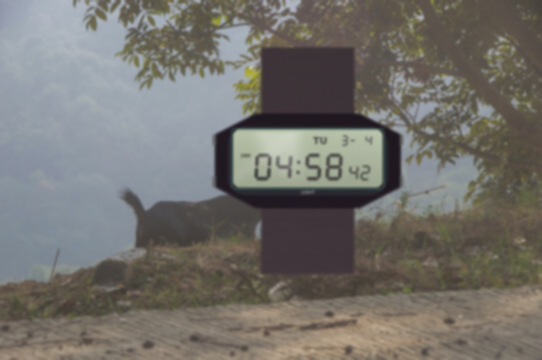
4h58m42s
